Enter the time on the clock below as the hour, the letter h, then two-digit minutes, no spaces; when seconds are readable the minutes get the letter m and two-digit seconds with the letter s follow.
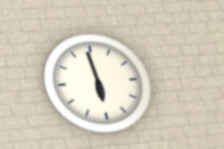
5h59
